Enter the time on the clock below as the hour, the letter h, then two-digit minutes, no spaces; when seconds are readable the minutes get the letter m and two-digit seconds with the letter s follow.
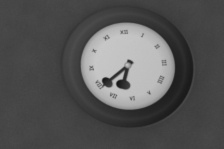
6h39
